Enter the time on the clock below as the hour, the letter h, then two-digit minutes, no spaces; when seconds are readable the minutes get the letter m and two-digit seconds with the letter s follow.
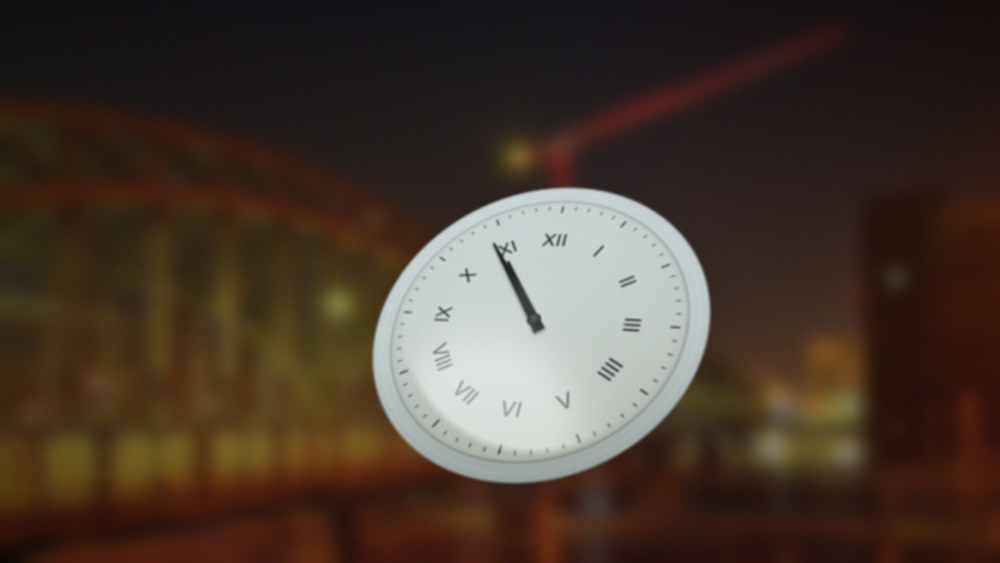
10h54
